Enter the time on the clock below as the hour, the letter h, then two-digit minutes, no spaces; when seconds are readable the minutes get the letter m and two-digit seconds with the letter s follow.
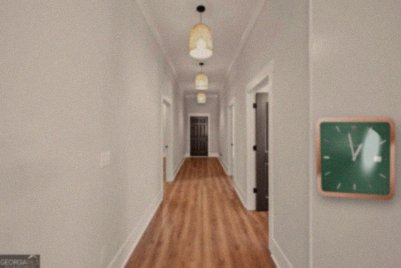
12h58
